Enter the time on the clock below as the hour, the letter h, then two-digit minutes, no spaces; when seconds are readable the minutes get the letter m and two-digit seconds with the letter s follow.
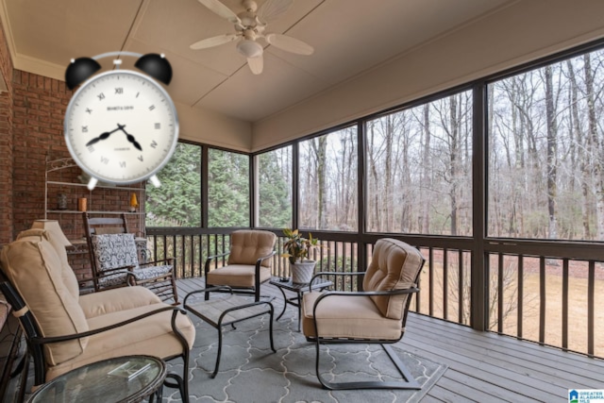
4h41
